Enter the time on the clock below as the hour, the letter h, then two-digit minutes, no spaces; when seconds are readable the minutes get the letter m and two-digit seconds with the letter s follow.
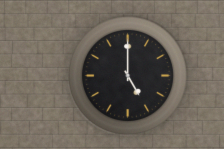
5h00
